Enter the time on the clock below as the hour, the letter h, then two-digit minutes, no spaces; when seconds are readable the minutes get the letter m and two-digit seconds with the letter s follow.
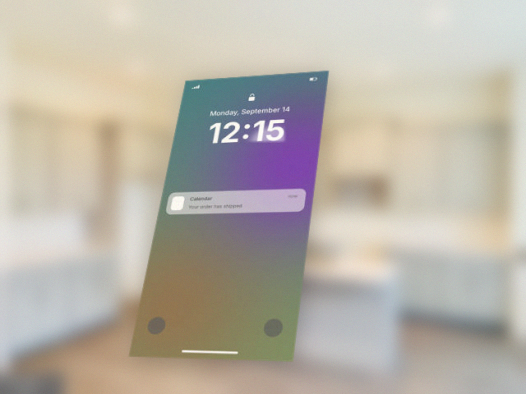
12h15
